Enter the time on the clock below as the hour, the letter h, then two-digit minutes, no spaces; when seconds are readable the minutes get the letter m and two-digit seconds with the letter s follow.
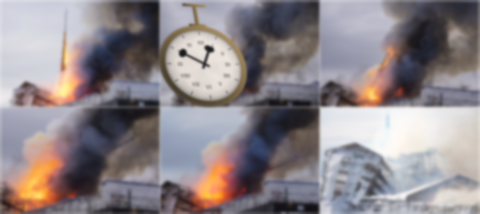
12h50
